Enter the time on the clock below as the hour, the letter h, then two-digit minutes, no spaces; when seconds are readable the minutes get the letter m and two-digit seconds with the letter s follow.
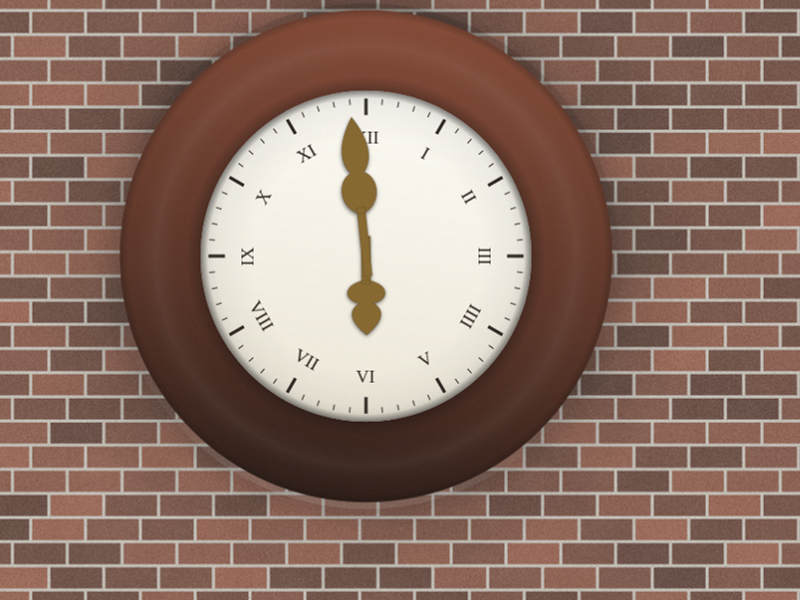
5h59
